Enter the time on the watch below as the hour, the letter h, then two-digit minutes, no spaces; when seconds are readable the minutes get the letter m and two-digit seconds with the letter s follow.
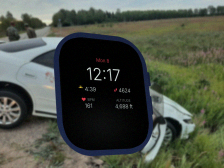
12h17
